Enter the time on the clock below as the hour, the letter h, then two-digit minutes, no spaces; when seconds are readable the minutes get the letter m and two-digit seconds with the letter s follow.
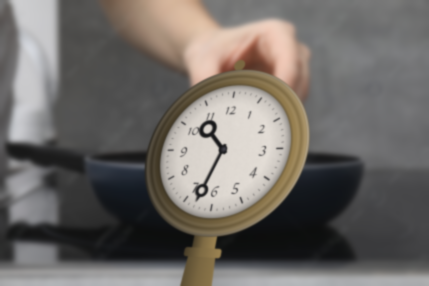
10h33
